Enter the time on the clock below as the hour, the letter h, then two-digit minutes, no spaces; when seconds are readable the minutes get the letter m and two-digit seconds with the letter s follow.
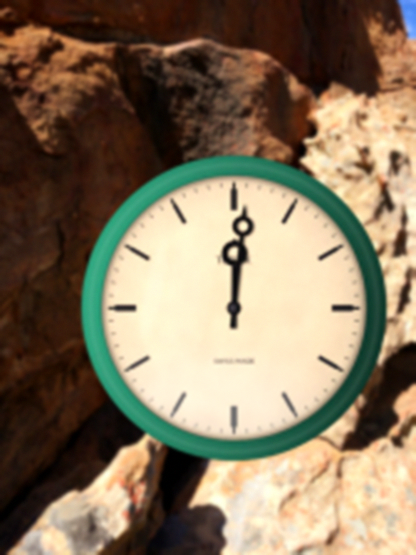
12h01
